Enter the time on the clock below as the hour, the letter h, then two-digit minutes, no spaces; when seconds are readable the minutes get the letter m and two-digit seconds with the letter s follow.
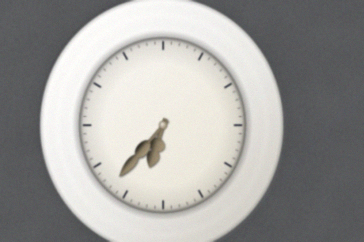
6h37
